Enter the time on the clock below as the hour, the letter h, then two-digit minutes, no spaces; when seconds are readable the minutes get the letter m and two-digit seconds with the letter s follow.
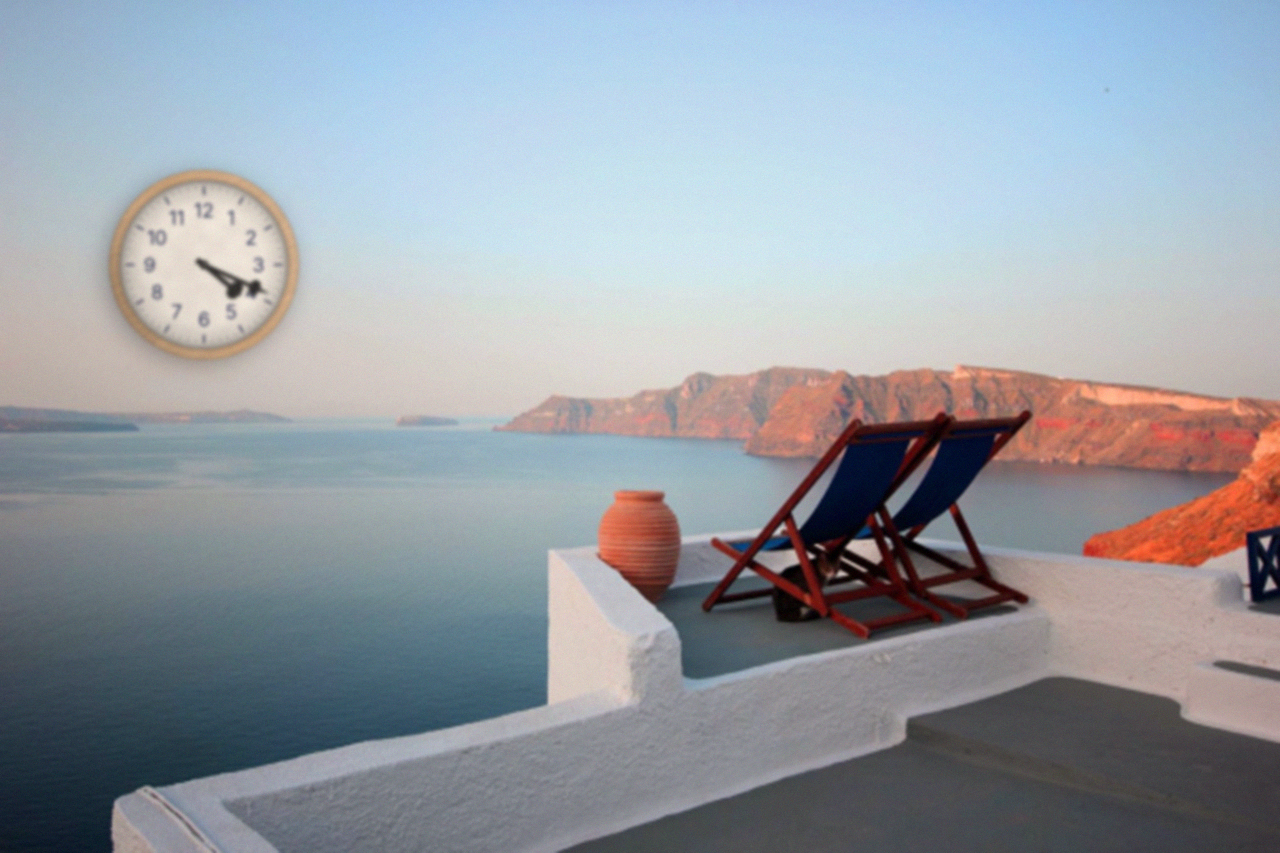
4h19
